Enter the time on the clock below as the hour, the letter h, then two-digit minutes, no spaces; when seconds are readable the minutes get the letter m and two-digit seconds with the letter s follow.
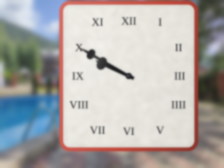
9h50
